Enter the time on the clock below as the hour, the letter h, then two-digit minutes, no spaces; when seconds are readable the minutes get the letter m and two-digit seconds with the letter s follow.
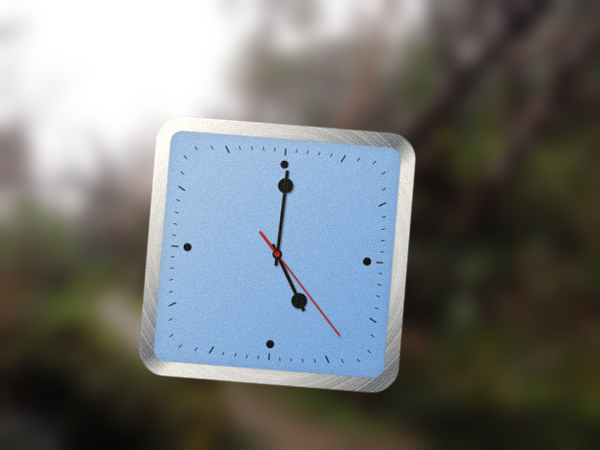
5h00m23s
